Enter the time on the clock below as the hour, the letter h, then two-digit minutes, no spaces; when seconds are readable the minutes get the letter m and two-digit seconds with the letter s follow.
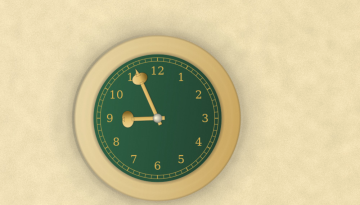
8h56
